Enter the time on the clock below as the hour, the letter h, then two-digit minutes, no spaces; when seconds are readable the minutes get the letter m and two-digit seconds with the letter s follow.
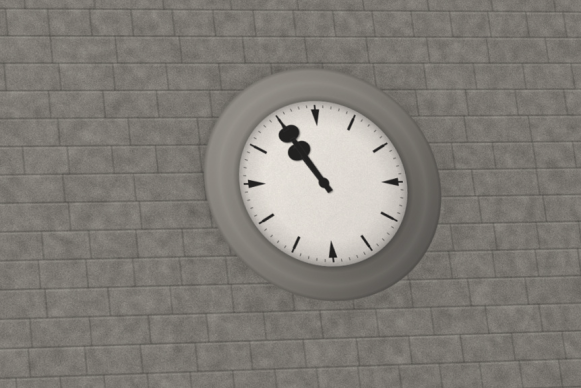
10h55
